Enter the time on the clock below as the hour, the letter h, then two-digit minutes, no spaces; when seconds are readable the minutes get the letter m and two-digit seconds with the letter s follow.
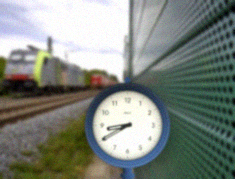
8h40
